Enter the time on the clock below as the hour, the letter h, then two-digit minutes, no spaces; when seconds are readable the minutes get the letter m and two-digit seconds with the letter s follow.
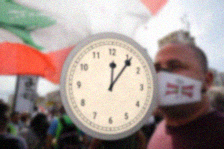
12h06
